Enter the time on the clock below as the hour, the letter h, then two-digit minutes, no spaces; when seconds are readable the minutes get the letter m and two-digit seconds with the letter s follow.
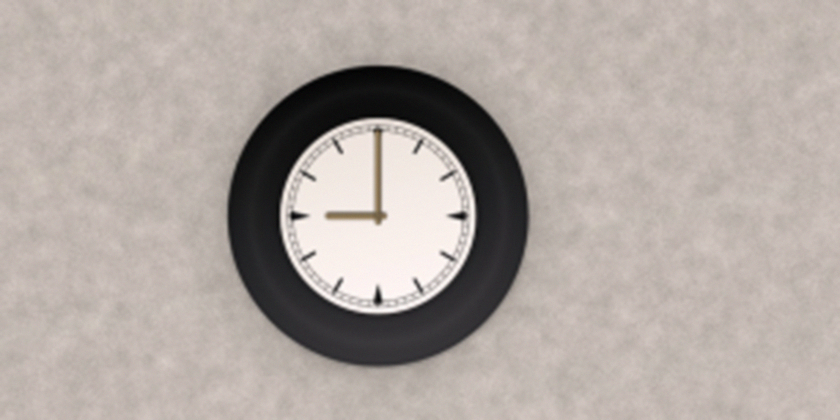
9h00
